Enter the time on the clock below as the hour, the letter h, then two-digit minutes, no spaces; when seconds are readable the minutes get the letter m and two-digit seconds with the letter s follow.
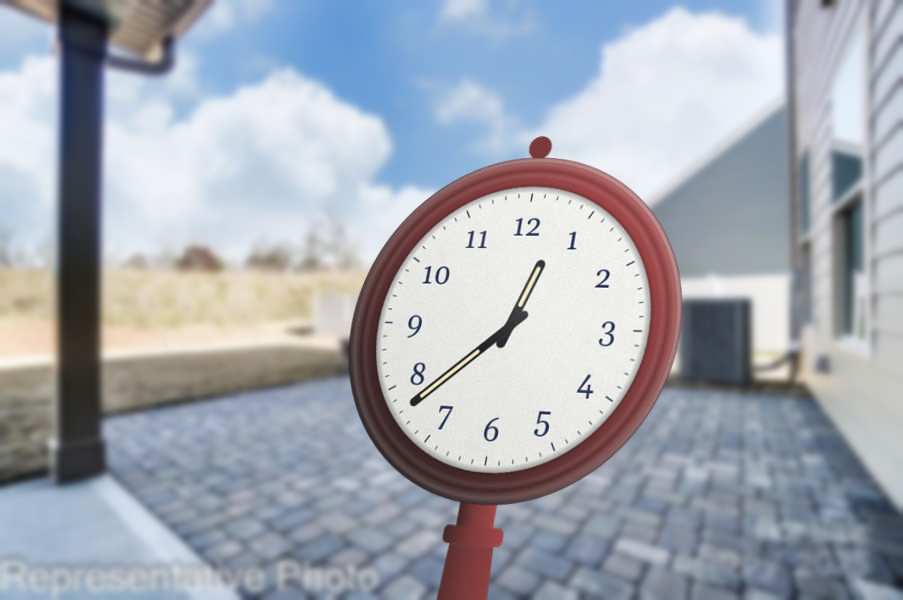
12h38
